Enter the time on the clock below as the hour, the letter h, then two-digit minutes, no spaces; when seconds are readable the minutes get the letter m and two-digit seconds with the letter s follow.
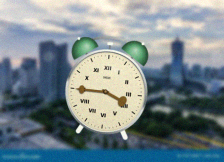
3h45
